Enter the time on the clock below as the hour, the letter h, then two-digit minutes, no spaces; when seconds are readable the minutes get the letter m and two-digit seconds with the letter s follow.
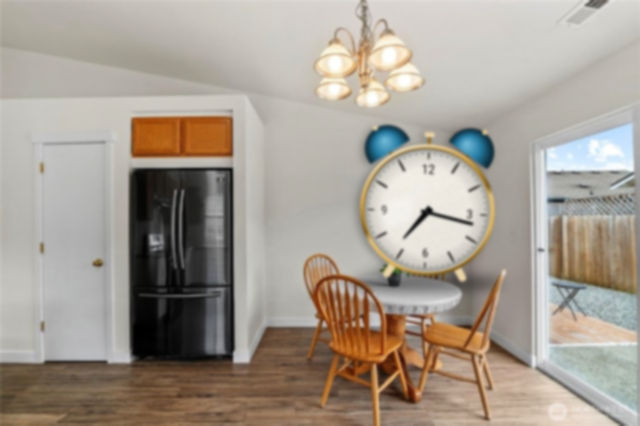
7h17
